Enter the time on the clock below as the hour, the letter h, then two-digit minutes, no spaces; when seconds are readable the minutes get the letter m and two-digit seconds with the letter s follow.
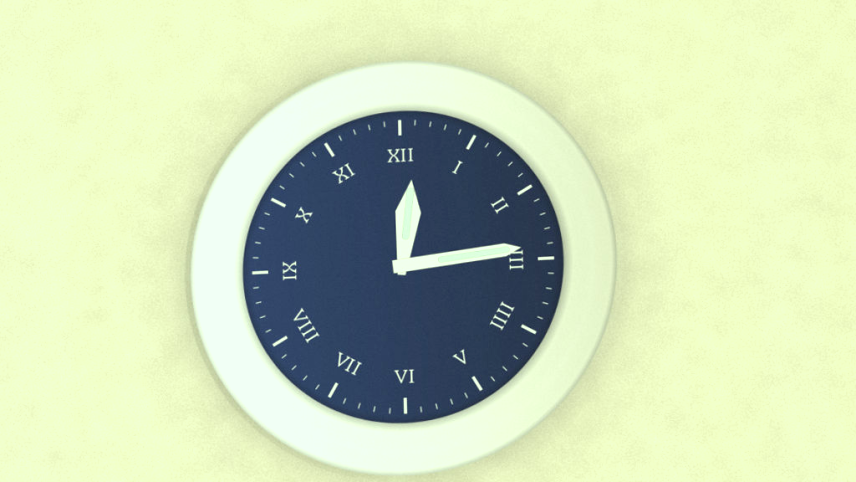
12h14
